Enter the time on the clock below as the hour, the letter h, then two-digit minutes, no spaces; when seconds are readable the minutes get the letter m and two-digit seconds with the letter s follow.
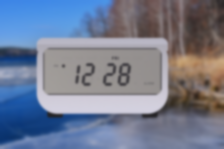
12h28
